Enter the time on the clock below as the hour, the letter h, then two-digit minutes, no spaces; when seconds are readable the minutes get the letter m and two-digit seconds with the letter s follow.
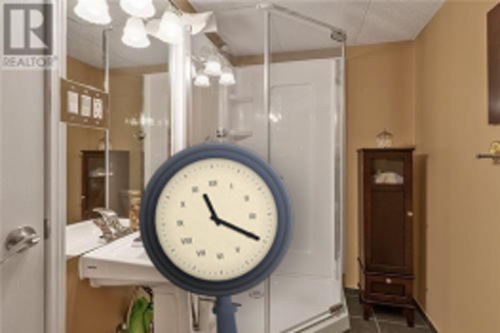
11h20
